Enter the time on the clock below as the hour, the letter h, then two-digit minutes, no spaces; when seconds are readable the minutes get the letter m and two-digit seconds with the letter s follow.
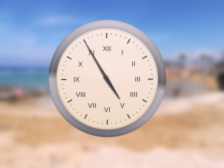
4h55
